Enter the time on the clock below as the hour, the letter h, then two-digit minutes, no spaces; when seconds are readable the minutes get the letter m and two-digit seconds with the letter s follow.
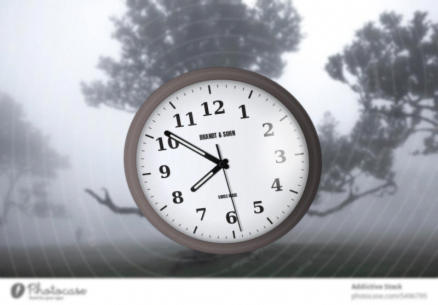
7h51m29s
